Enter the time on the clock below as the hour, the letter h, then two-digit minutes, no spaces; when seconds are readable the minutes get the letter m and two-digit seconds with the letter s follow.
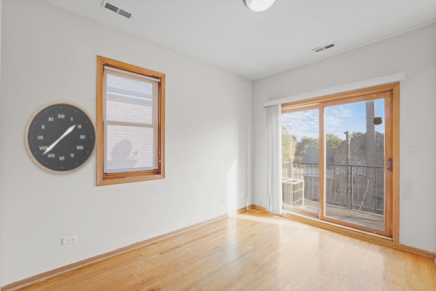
1h38
